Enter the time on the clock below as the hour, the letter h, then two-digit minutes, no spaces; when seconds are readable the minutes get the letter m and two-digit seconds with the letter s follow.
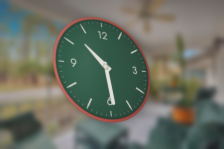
10h29
